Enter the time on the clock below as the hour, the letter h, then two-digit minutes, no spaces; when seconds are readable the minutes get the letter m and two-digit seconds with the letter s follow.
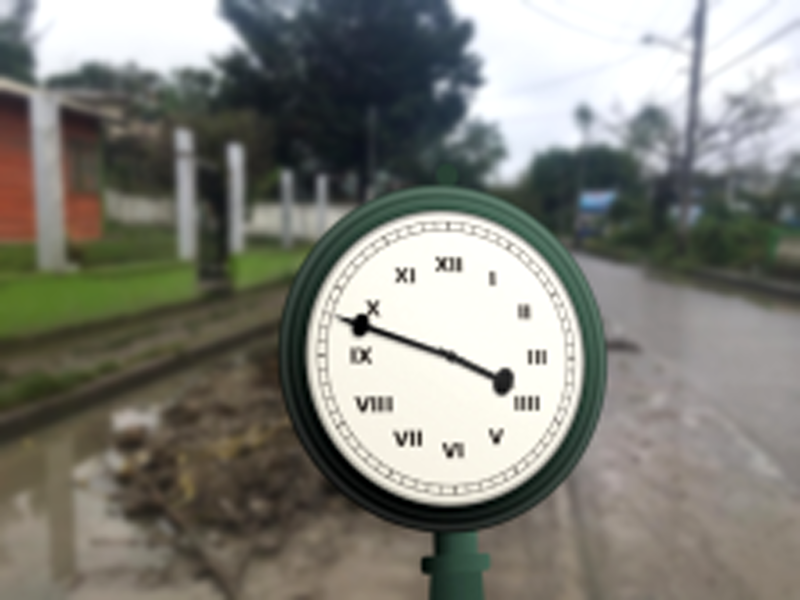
3h48
